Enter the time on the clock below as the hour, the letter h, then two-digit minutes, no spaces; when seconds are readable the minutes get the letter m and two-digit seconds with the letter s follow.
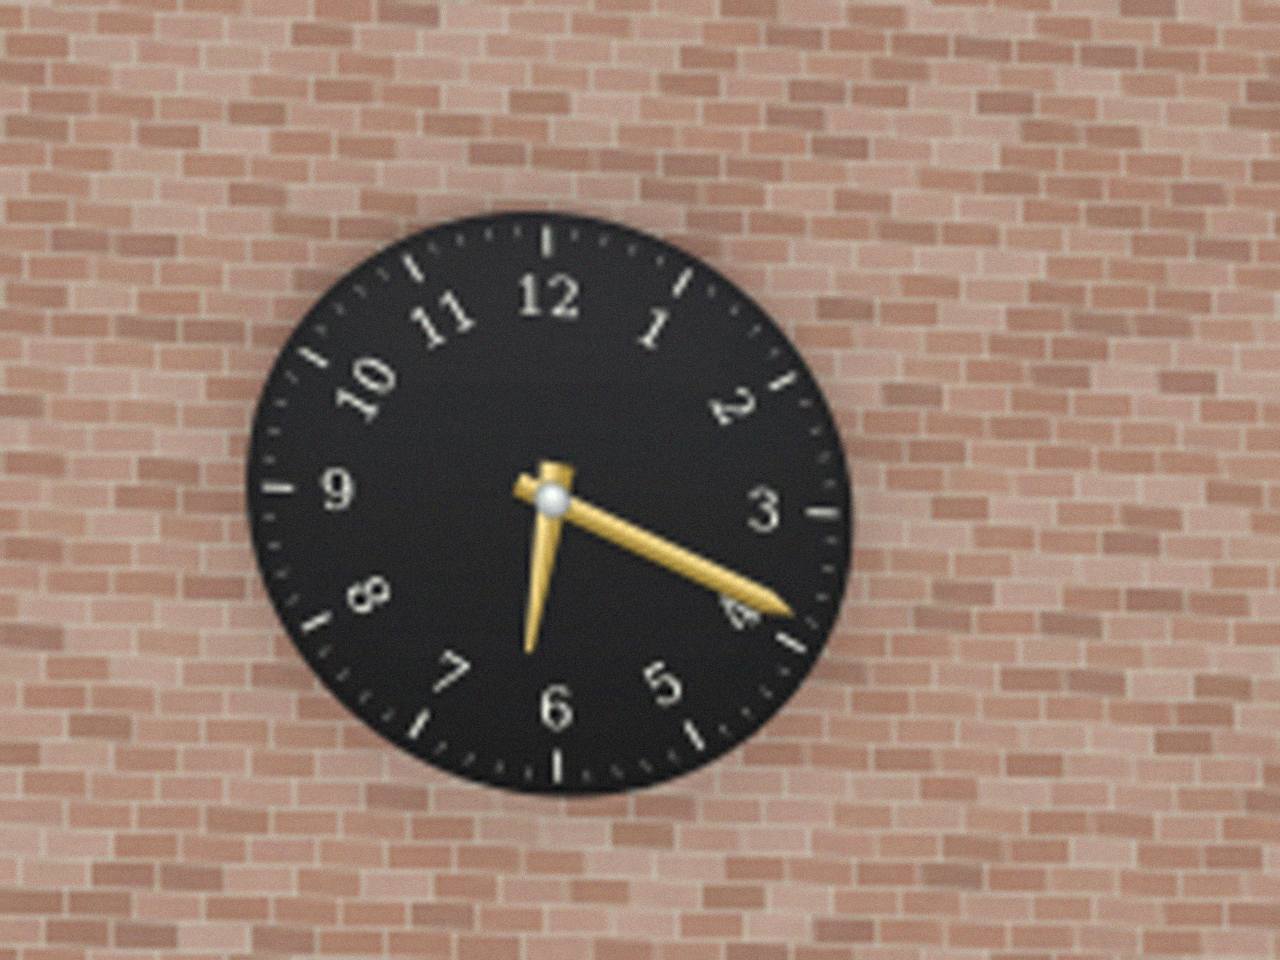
6h19
